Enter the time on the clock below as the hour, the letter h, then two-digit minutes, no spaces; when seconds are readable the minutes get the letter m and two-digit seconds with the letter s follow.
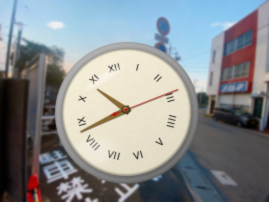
10h43m14s
